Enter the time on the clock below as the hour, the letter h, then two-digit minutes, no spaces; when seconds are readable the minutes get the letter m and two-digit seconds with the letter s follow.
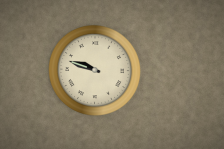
9h48
